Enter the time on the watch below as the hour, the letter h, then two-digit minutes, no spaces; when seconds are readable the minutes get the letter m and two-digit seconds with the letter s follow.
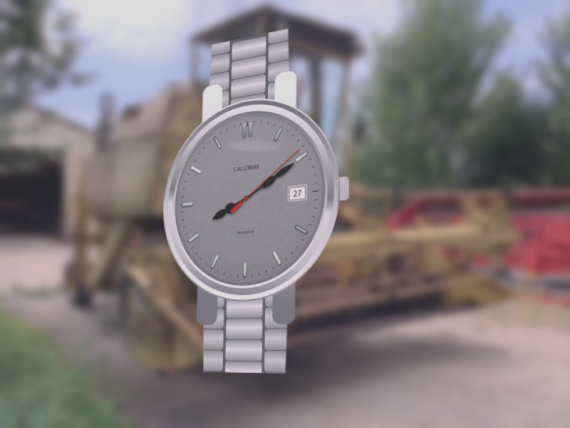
8h10m09s
